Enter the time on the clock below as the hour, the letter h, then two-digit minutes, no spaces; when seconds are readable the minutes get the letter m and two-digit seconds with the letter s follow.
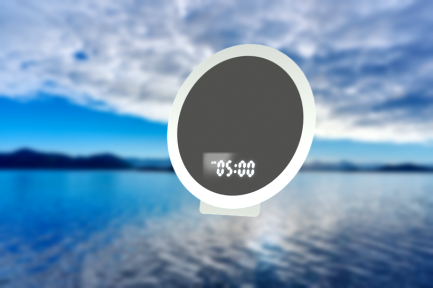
5h00
